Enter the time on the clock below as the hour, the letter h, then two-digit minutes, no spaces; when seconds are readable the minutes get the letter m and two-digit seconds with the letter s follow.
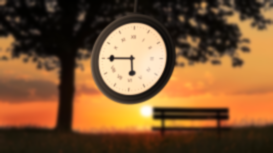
5h45
